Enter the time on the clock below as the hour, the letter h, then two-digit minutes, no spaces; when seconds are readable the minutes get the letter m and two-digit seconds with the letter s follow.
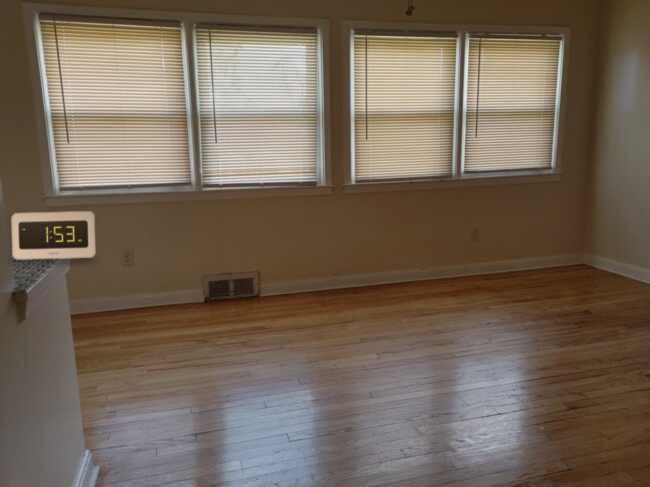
1h53
